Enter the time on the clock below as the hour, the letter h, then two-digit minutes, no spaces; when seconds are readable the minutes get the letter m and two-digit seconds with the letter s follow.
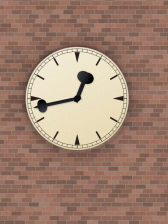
12h43
